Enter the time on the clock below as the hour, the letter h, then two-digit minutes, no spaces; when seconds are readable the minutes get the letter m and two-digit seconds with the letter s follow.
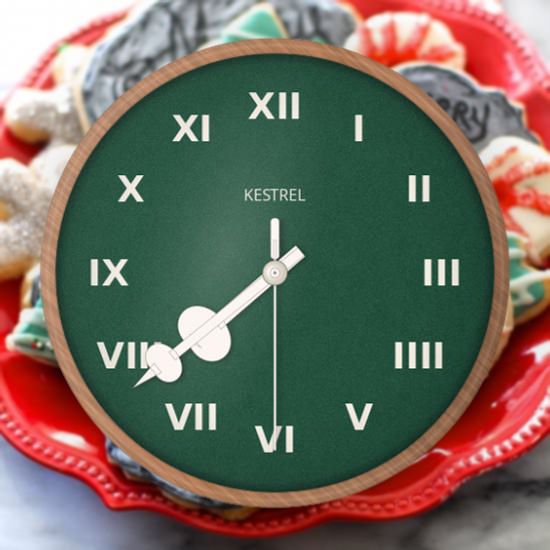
7h38m30s
